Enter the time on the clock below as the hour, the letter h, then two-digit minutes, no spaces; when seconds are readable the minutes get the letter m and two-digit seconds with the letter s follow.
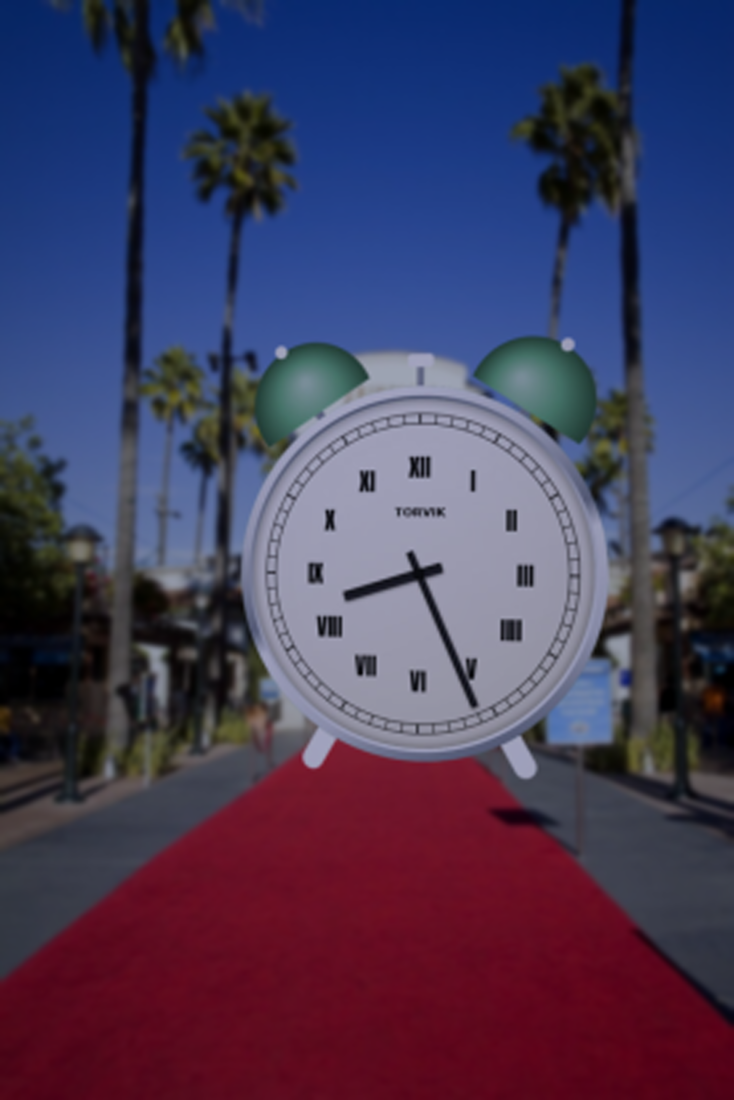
8h26
